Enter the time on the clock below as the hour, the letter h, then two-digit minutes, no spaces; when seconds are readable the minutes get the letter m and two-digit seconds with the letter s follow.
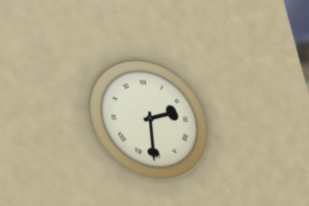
2h31
